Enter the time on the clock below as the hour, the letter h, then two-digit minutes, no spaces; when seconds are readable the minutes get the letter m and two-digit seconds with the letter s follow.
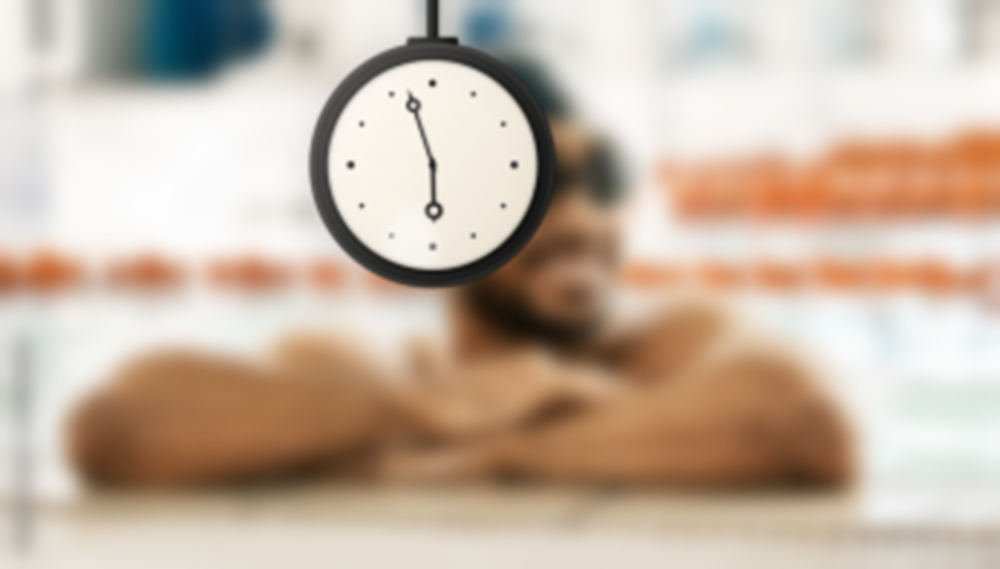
5h57
